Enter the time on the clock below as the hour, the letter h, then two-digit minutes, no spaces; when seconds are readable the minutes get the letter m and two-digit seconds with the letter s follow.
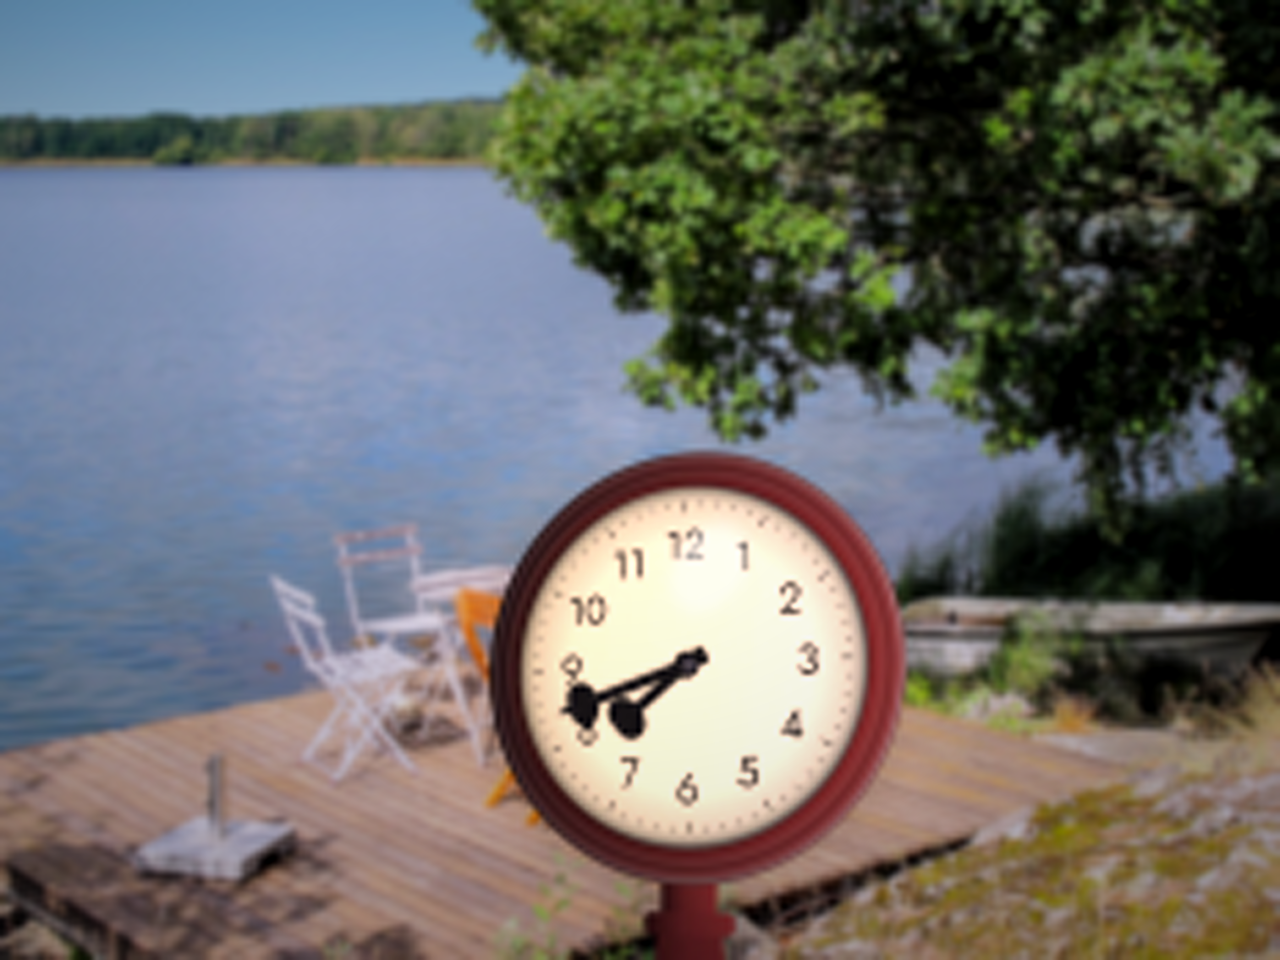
7h42
